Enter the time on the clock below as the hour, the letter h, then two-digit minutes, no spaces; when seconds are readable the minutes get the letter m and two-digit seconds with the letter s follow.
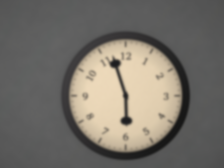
5h57
